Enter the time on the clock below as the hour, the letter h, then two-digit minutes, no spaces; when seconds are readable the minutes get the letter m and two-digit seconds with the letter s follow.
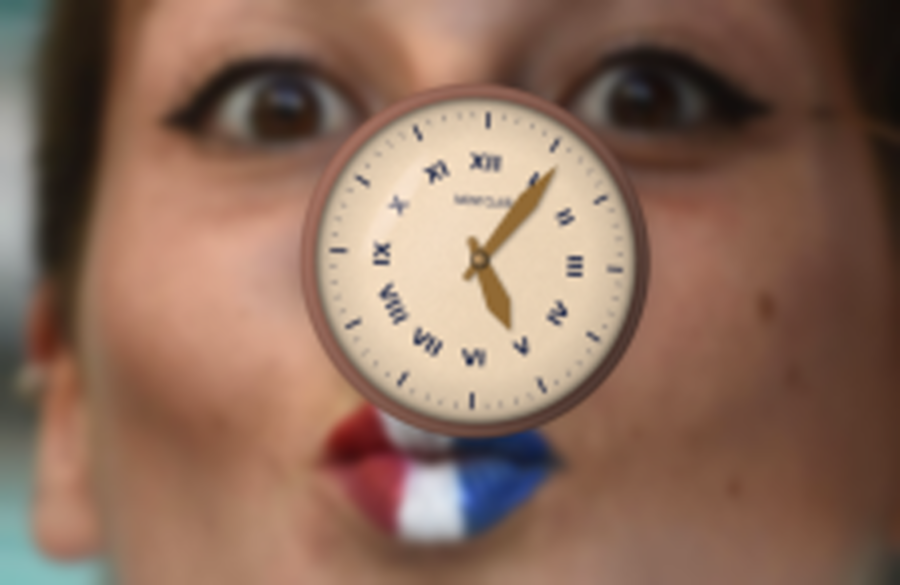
5h06
